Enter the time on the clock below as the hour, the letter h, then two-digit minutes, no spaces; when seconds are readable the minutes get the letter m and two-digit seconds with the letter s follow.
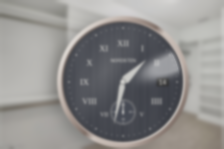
1h32
